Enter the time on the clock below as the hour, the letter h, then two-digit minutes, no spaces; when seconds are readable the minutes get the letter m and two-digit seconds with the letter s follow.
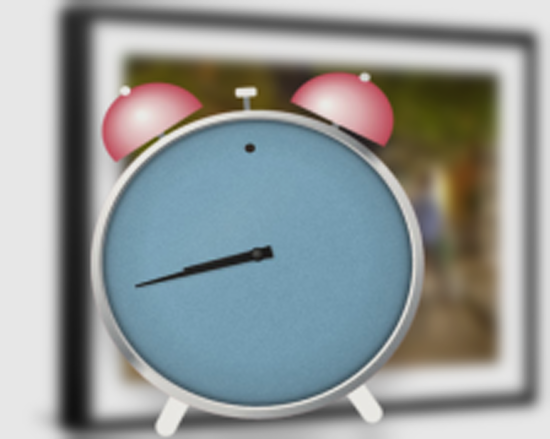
8h43
